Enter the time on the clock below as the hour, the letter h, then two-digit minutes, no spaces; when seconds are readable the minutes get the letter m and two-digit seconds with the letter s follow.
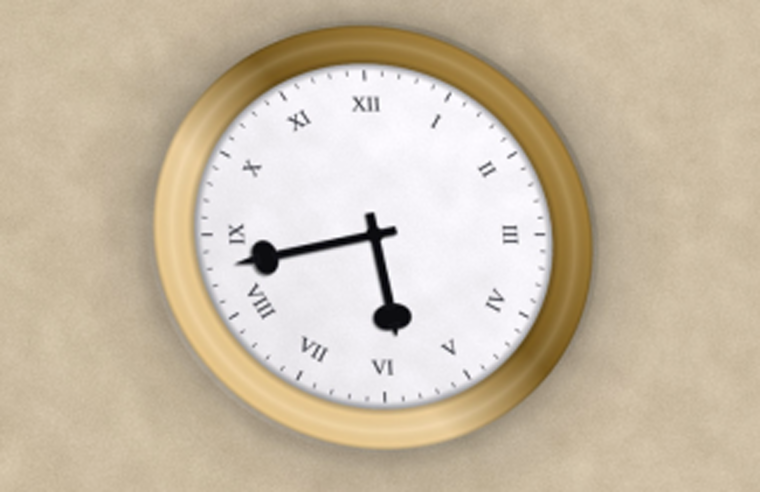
5h43
